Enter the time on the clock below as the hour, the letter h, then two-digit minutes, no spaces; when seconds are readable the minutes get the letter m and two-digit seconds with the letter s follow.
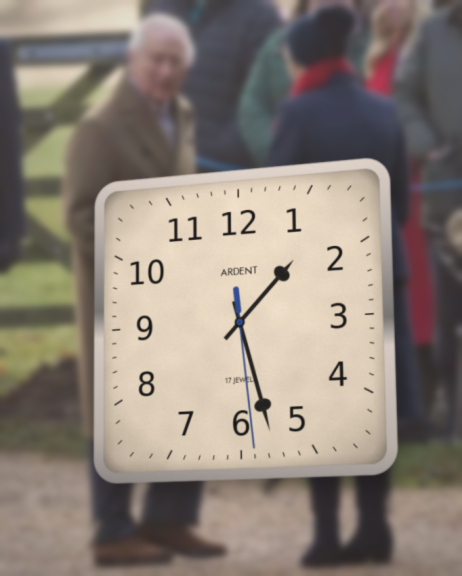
1h27m29s
